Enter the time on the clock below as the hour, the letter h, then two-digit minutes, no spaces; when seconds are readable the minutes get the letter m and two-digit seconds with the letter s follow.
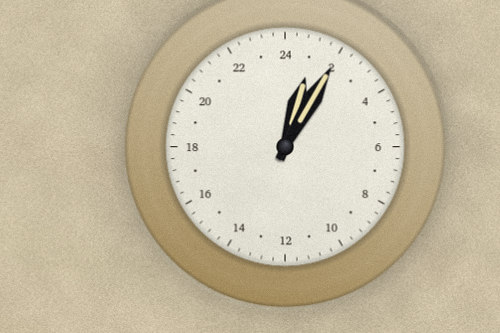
1h05
